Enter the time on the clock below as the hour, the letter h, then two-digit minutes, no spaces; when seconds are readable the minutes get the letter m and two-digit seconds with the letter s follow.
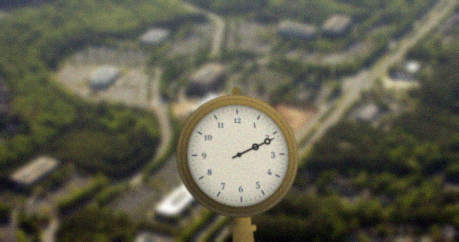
2h11
